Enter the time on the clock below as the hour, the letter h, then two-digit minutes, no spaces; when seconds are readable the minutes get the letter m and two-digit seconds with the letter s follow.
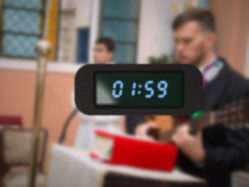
1h59
